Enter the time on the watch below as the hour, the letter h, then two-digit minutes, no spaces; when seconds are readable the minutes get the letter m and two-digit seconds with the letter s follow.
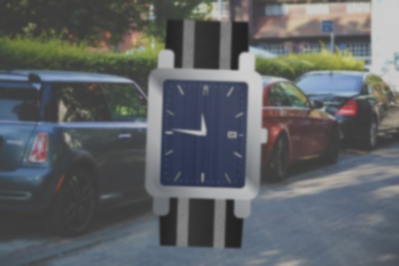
11h46
